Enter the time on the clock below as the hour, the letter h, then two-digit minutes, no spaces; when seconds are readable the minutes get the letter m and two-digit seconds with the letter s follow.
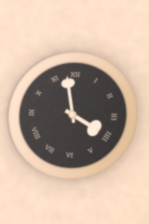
3h58
